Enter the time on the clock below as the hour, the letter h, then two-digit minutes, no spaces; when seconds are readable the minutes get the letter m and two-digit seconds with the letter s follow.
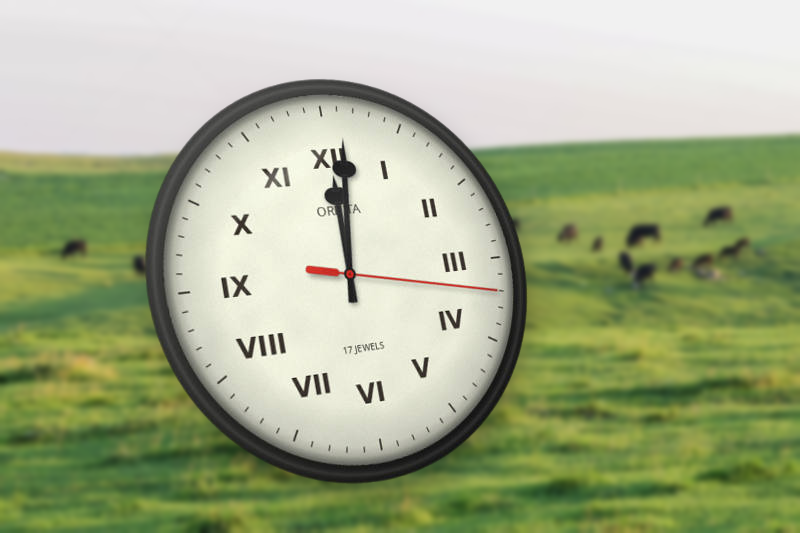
12h01m17s
